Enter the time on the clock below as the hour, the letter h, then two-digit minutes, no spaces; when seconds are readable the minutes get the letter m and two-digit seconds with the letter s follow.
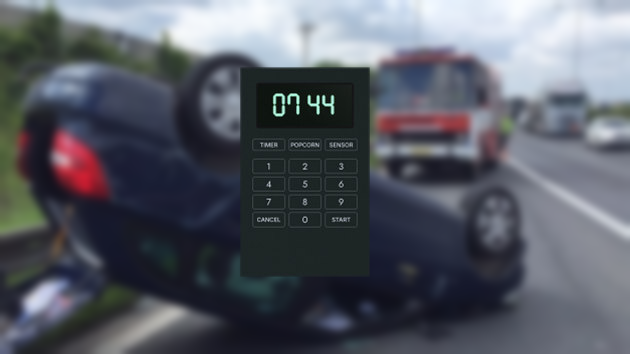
7h44
